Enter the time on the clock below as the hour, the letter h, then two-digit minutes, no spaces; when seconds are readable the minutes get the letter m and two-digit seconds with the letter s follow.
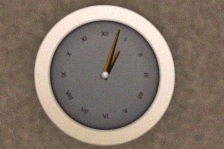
1h03
